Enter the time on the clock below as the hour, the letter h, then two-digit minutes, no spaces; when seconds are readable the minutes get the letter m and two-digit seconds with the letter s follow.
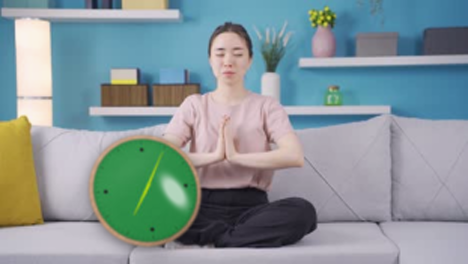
7h05
